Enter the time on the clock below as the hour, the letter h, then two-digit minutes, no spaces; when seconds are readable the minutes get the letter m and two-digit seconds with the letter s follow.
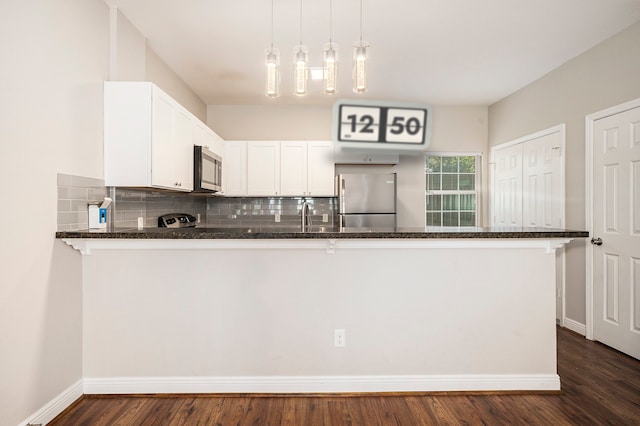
12h50
